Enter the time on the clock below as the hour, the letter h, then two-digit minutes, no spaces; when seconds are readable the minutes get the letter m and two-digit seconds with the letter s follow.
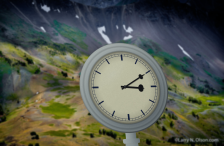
3h10
